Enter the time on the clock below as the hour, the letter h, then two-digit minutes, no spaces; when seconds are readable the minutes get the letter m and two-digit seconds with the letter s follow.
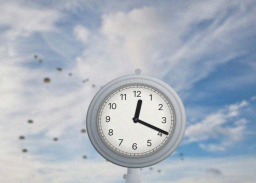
12h19
